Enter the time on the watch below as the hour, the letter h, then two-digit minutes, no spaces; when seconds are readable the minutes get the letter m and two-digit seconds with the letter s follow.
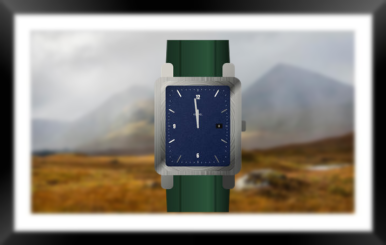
11h59
